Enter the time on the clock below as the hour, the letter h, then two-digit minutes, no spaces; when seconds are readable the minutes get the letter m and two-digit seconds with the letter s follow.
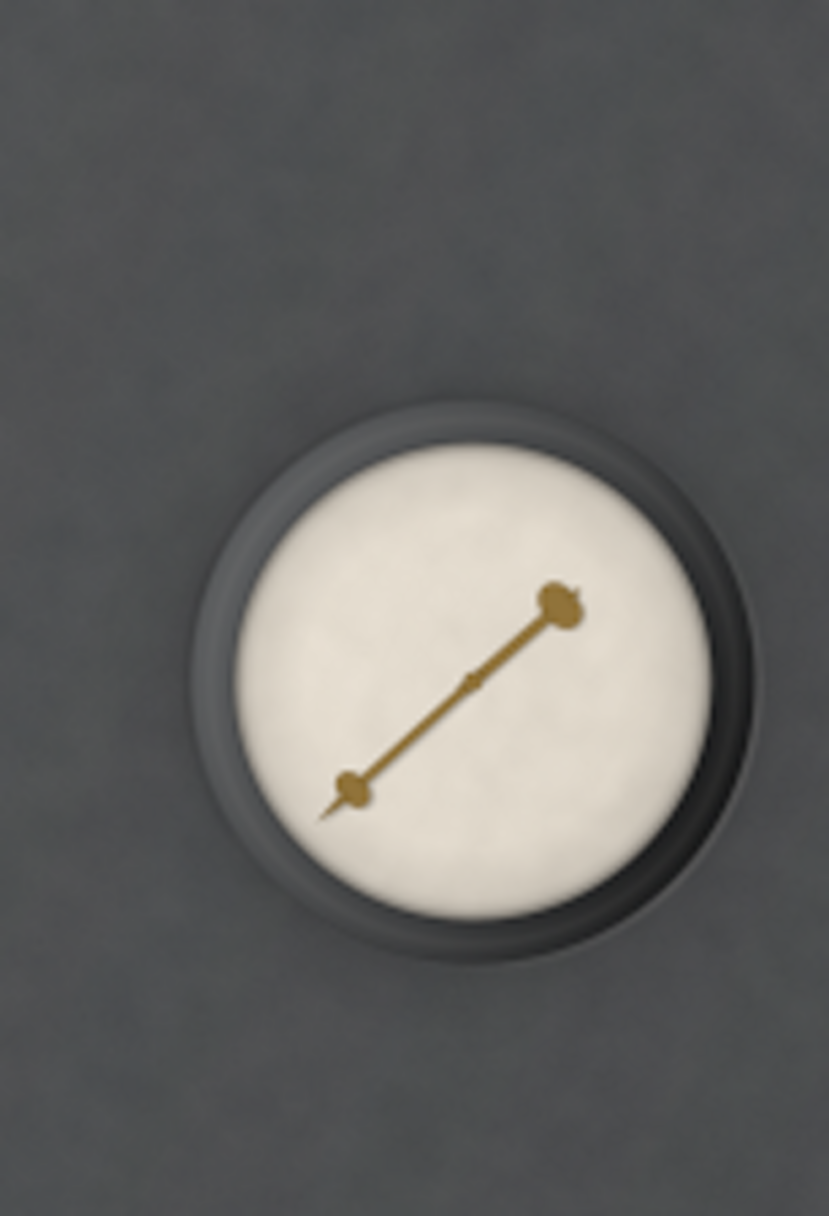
1h38
